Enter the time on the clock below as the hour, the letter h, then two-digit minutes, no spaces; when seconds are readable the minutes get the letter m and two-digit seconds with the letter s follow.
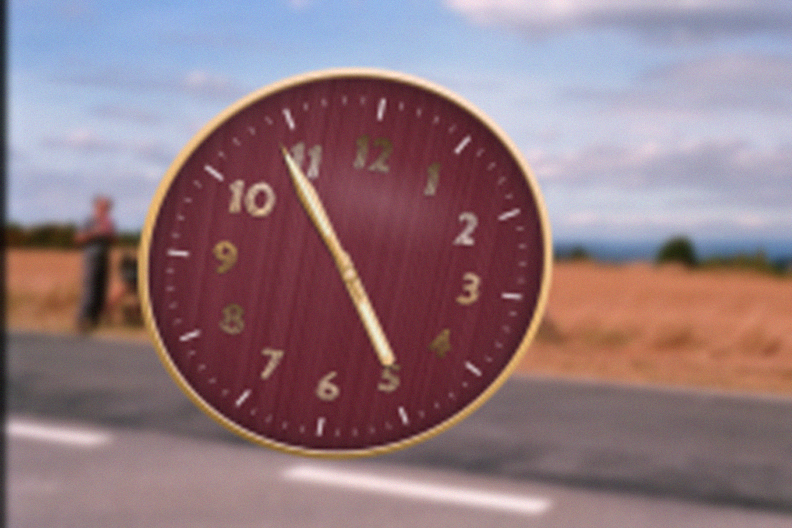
4h54
